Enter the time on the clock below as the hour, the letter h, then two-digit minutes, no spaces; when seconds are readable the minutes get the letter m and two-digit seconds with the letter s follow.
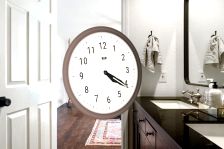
4h21
